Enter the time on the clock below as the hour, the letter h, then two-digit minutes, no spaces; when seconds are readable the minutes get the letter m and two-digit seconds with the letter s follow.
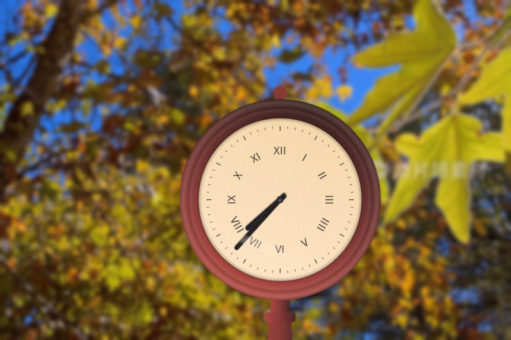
7h37
